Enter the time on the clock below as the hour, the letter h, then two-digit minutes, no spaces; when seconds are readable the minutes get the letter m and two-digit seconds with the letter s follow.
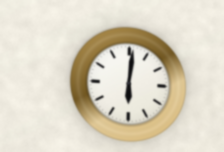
6h01
